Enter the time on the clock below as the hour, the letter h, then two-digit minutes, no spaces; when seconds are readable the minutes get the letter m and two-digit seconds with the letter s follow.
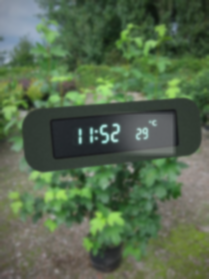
11h52
